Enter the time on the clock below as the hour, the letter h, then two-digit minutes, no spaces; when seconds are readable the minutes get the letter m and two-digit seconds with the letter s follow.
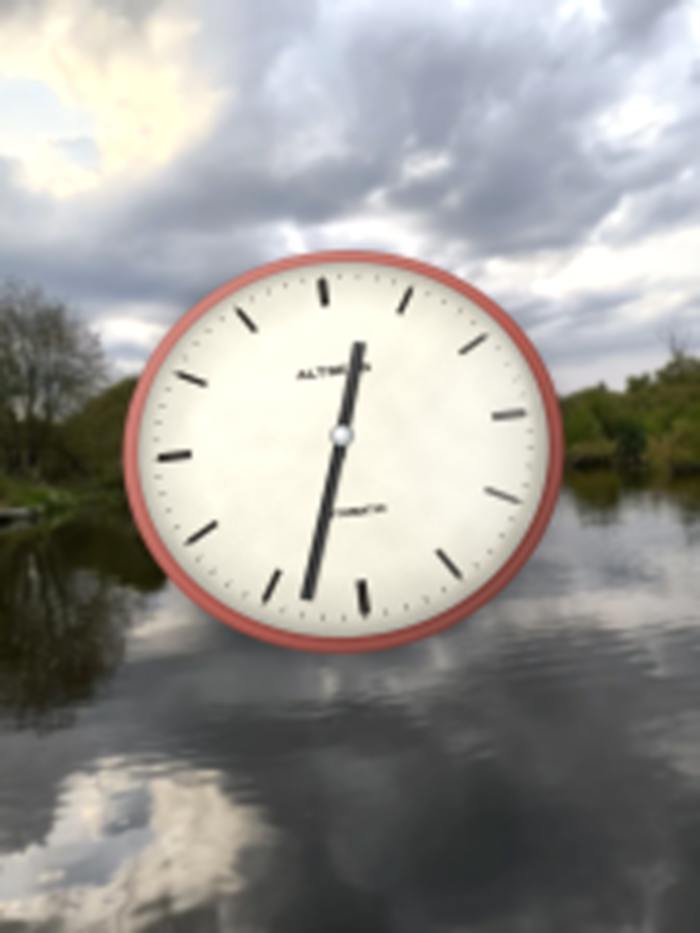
12h33
